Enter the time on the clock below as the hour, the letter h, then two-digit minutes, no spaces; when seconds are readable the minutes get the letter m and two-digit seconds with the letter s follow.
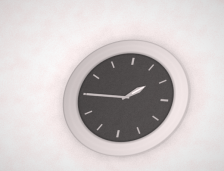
1h45
